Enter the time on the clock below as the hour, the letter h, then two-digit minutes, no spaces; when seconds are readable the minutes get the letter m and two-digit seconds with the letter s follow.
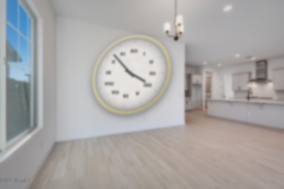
3h52
